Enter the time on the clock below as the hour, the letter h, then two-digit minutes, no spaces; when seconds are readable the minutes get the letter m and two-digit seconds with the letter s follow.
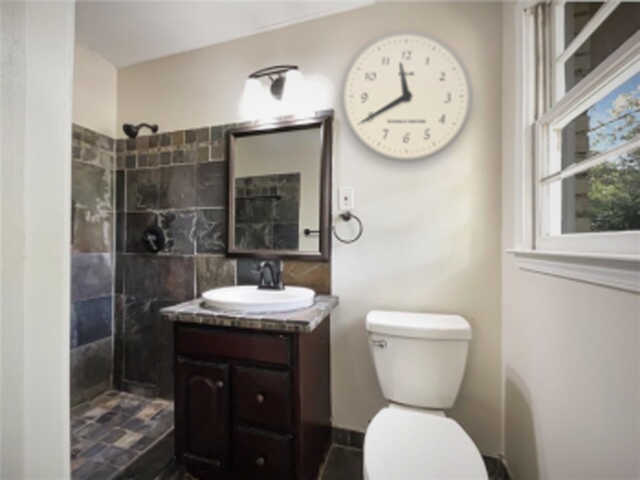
11h40
